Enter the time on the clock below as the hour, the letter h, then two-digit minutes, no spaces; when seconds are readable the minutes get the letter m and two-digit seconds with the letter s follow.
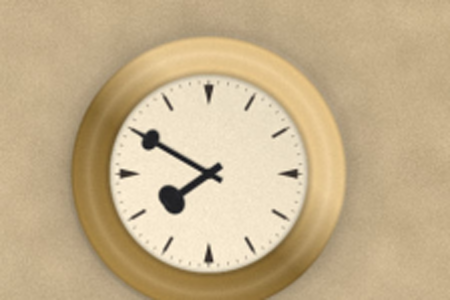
7h50
